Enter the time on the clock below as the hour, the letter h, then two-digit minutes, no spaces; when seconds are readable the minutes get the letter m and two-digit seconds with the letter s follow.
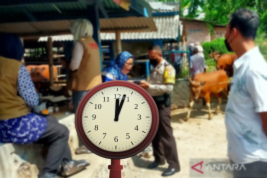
12h03
